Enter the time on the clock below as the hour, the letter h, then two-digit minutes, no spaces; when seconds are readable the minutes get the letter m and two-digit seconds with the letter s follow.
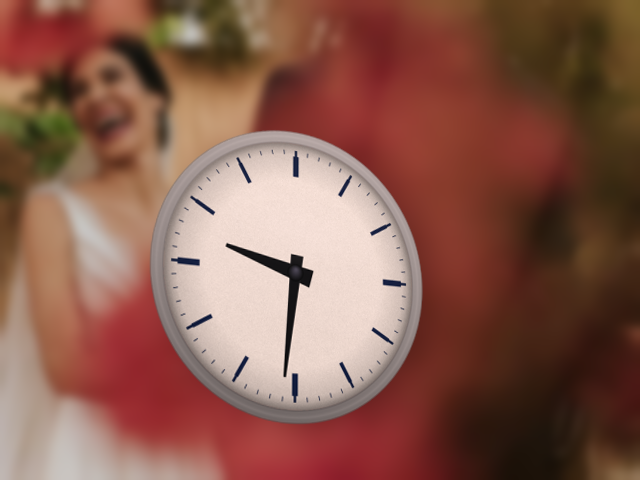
9h31
